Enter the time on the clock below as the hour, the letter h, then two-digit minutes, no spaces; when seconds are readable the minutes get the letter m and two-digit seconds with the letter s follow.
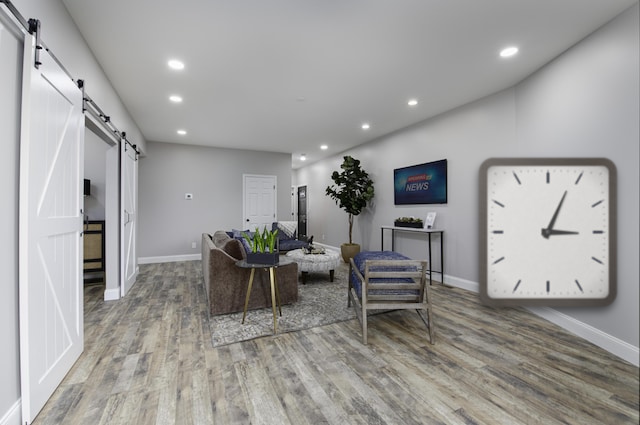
3h04
